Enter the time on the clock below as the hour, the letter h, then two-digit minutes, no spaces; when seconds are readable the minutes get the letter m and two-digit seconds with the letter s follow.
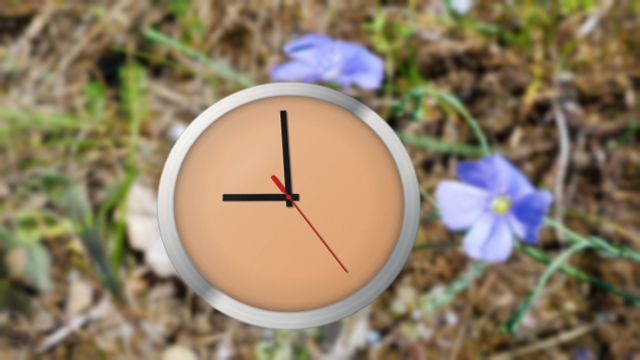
8h59m24s
